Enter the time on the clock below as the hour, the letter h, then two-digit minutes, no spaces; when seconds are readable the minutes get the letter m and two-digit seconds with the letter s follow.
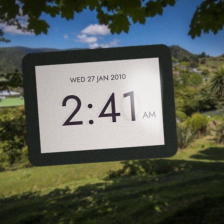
2h41
